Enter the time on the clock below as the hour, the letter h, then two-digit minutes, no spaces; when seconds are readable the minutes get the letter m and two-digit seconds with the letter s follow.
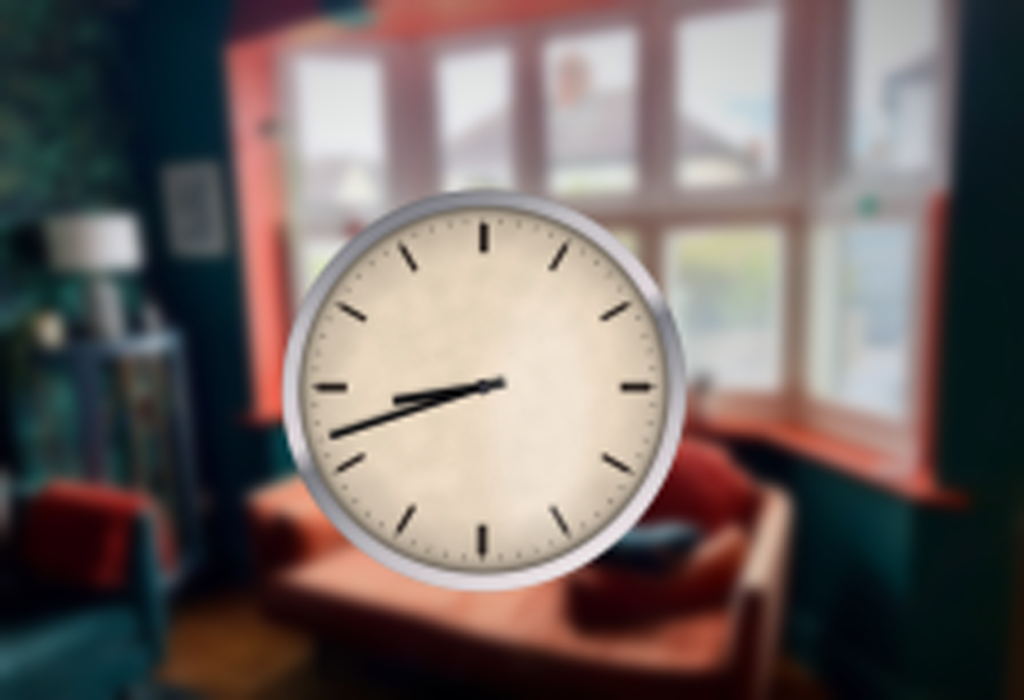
8h42
